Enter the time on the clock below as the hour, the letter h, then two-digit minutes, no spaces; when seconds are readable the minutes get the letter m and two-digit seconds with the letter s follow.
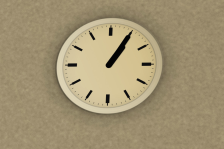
1h05
